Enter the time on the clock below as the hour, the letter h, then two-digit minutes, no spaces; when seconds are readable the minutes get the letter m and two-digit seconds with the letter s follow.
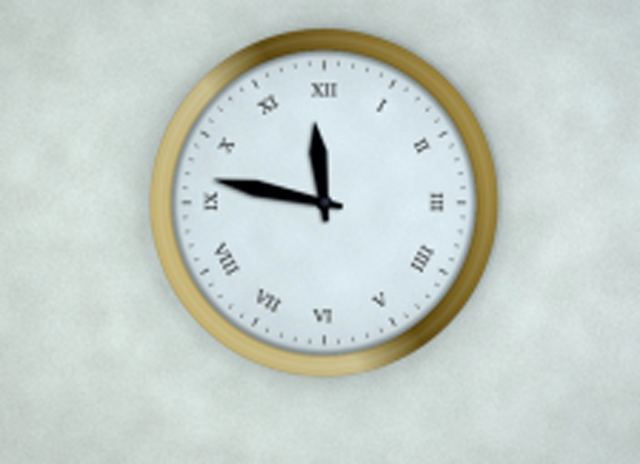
11h47
